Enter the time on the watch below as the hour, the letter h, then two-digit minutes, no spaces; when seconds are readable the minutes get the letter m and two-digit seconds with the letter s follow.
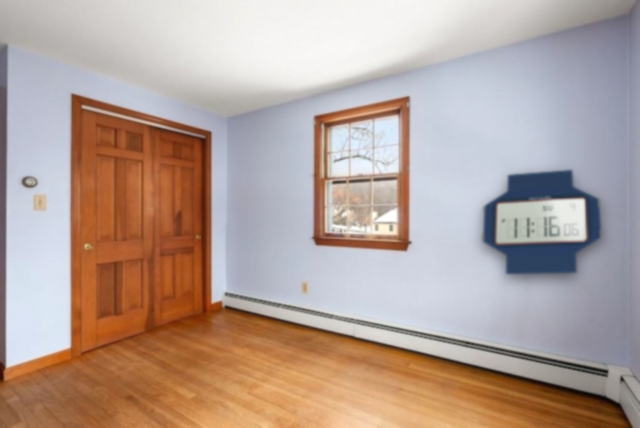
11h16m06s
